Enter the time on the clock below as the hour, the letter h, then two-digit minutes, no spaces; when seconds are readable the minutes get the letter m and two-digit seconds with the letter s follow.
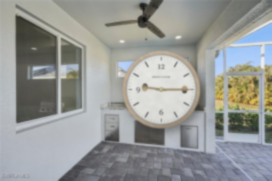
9h15
